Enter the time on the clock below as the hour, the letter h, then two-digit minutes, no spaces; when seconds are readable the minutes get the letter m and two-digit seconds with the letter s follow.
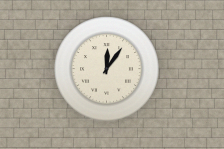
12h06
